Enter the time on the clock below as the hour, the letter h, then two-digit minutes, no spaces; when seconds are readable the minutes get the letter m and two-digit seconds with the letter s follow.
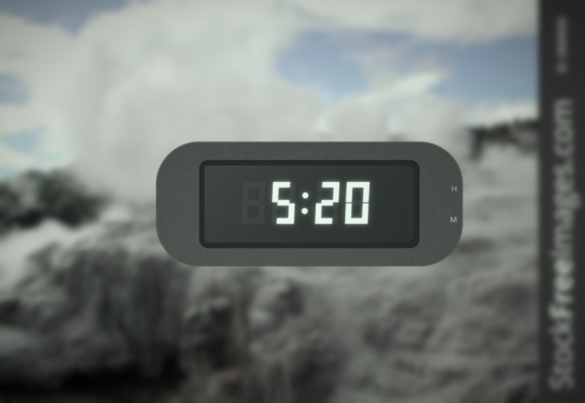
5h20
